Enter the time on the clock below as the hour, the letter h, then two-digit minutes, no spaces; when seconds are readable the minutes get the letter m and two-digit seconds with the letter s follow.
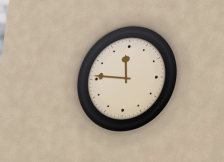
11h46
